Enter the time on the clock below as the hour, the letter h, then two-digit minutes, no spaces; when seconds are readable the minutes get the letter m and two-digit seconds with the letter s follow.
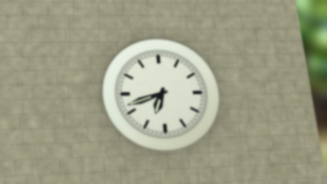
6h42
